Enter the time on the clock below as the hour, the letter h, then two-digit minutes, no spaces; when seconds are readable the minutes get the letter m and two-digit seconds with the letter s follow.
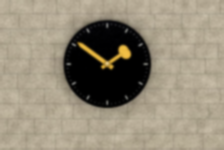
1h51
